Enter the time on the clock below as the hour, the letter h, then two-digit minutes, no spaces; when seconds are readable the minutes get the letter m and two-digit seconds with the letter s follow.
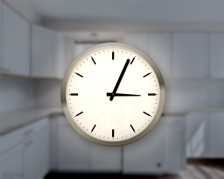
3h04
